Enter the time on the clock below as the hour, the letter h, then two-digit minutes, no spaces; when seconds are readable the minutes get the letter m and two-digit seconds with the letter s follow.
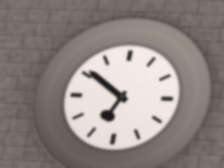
6h51
